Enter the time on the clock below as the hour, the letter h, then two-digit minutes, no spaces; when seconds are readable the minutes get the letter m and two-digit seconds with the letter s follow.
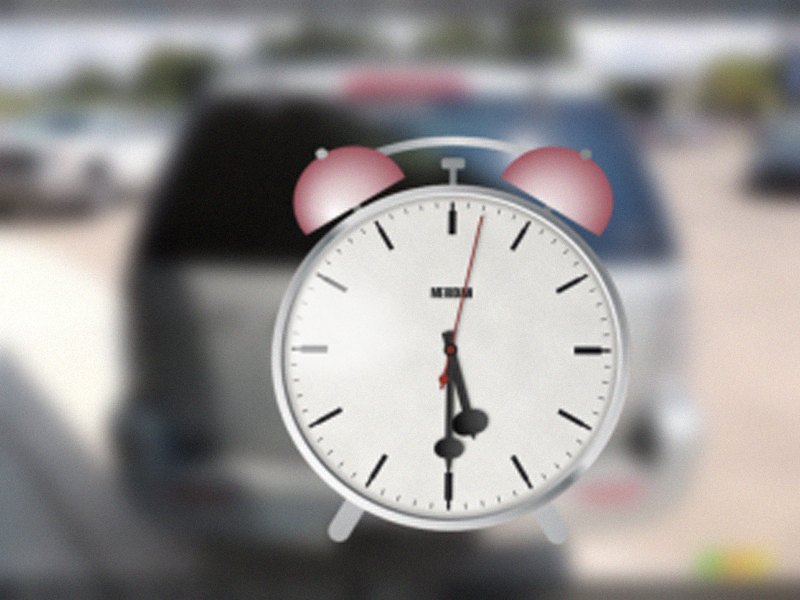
5h30m02s
